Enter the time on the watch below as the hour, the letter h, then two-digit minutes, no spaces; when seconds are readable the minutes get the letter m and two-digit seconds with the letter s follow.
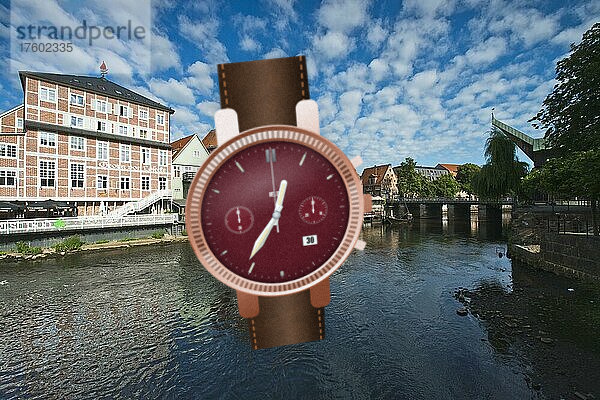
12h36
